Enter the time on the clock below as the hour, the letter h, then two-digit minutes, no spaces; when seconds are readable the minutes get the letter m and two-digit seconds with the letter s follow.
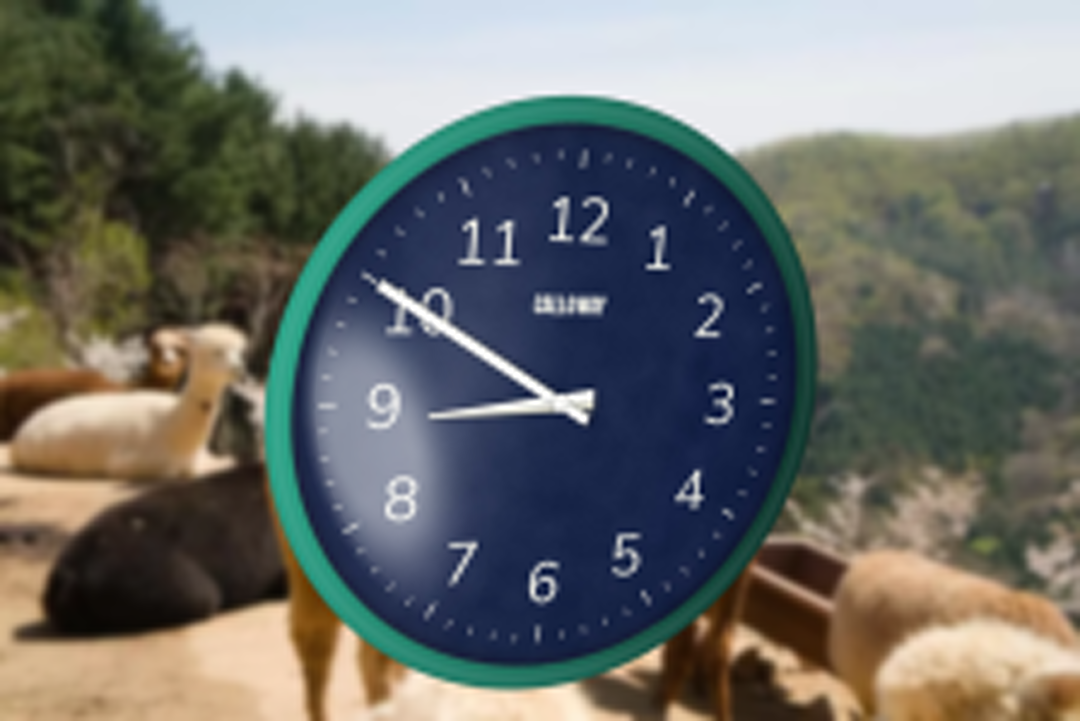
8h50
